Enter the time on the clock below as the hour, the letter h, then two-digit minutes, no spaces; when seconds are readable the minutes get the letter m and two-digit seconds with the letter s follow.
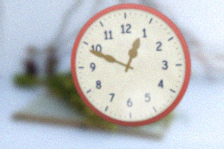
12h49
